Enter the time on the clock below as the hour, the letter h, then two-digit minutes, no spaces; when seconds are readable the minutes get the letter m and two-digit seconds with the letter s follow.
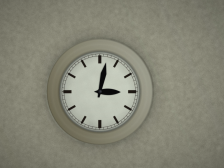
3h02
